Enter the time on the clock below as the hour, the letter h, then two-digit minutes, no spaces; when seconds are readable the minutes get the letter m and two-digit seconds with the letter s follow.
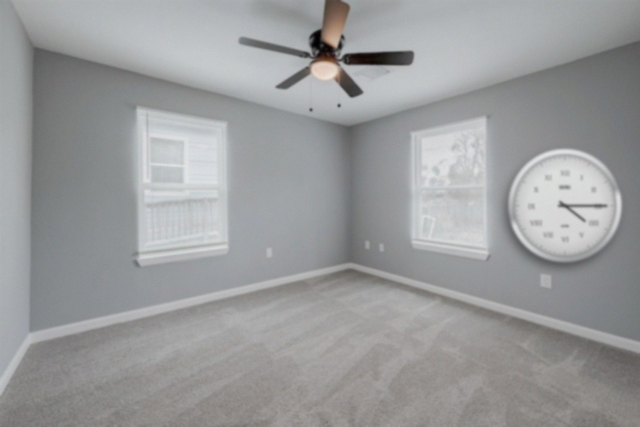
4h15
